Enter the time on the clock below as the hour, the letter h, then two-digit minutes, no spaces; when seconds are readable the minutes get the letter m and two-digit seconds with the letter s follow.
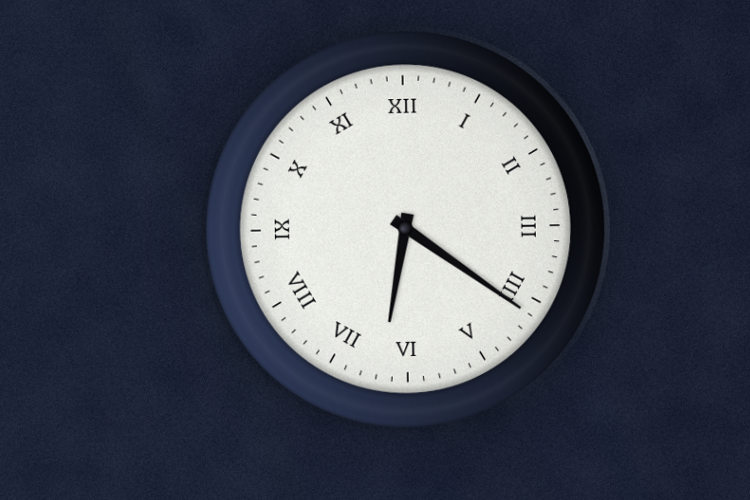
6h21
